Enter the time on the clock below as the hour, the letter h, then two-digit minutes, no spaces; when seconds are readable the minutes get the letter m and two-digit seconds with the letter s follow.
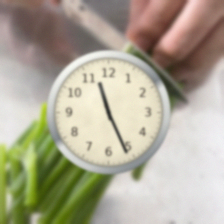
11h26
